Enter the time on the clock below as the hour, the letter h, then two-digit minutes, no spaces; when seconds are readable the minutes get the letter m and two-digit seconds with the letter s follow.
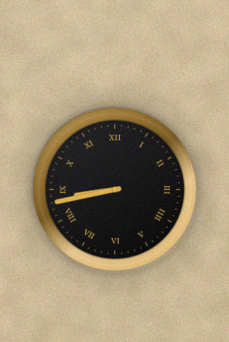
8h43
